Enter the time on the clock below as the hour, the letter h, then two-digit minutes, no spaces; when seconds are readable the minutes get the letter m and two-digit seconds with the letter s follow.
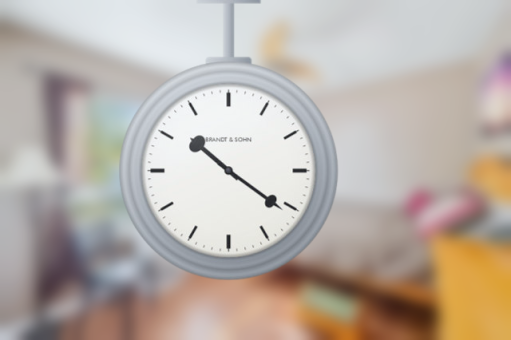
10h21
